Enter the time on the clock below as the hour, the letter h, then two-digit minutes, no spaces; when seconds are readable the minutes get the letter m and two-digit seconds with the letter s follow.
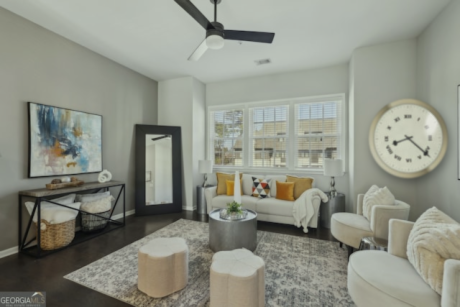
8h22
